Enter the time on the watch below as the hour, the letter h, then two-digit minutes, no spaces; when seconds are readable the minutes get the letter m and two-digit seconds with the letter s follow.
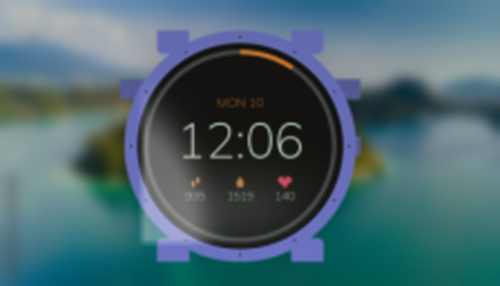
12h06
